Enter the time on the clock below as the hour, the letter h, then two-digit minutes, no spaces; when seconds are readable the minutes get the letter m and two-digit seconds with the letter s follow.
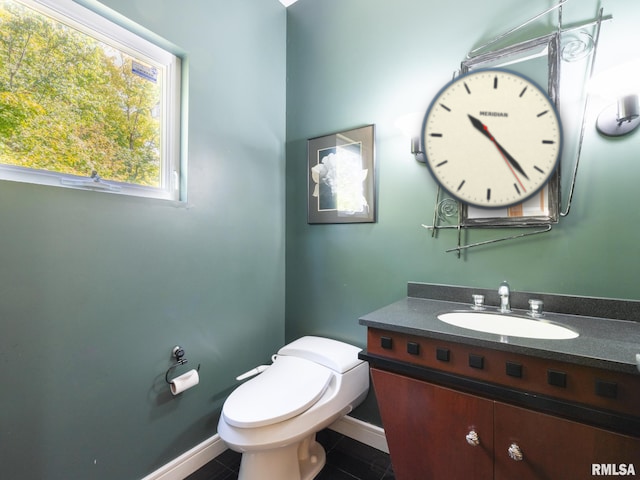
10h22m24s
